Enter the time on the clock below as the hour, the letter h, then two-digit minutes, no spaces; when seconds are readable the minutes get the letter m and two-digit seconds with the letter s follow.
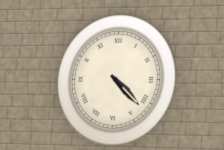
4h22
